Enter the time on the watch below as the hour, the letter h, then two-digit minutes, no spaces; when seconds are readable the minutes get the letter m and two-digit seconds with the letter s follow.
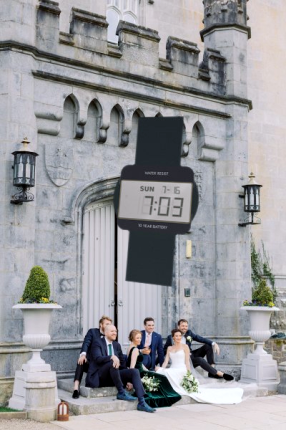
7h03
